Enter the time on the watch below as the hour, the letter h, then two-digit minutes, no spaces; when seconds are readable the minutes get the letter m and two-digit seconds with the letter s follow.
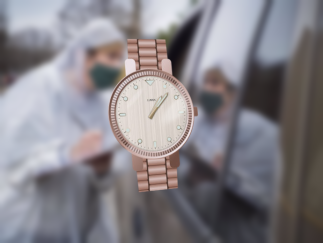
1h07
